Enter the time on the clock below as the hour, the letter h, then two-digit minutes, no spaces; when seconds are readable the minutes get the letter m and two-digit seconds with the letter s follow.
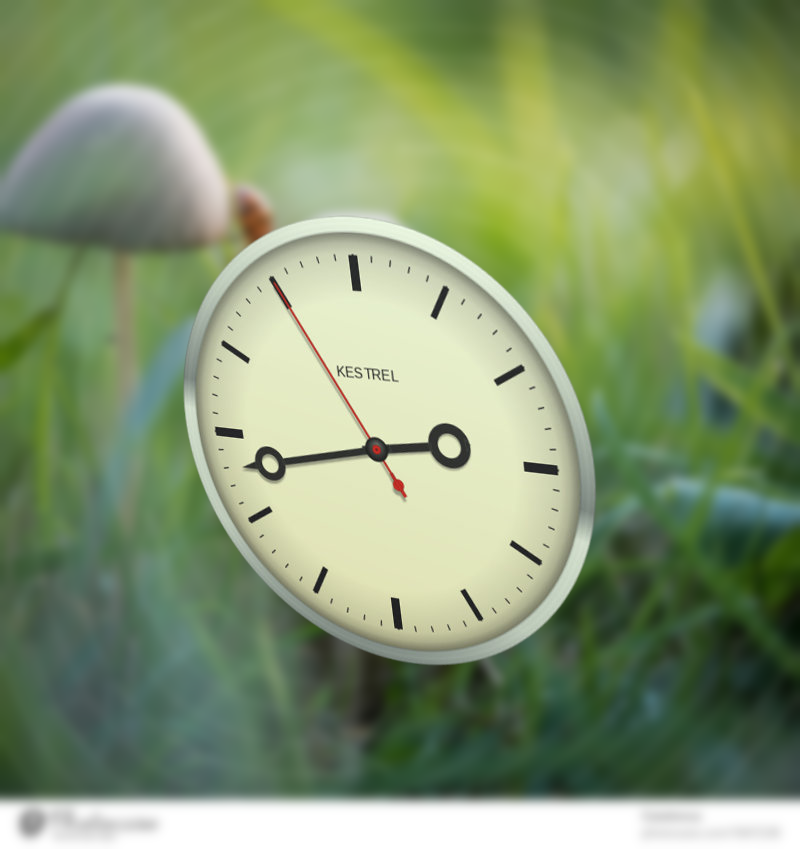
2h42m55s
